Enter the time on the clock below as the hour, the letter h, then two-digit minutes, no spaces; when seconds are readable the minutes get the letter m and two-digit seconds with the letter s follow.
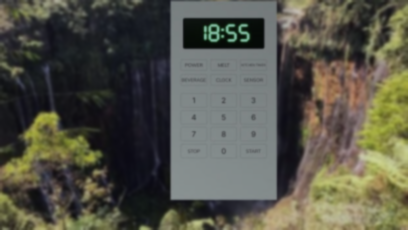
18h55
